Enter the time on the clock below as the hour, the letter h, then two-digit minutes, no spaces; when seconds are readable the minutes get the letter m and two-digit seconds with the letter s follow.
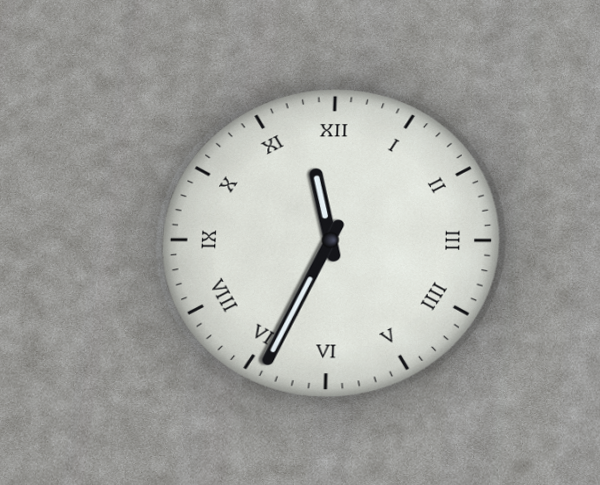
11h34
